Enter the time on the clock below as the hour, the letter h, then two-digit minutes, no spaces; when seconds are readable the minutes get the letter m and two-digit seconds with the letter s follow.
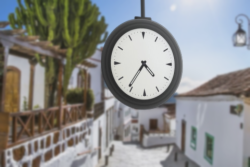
4h36
